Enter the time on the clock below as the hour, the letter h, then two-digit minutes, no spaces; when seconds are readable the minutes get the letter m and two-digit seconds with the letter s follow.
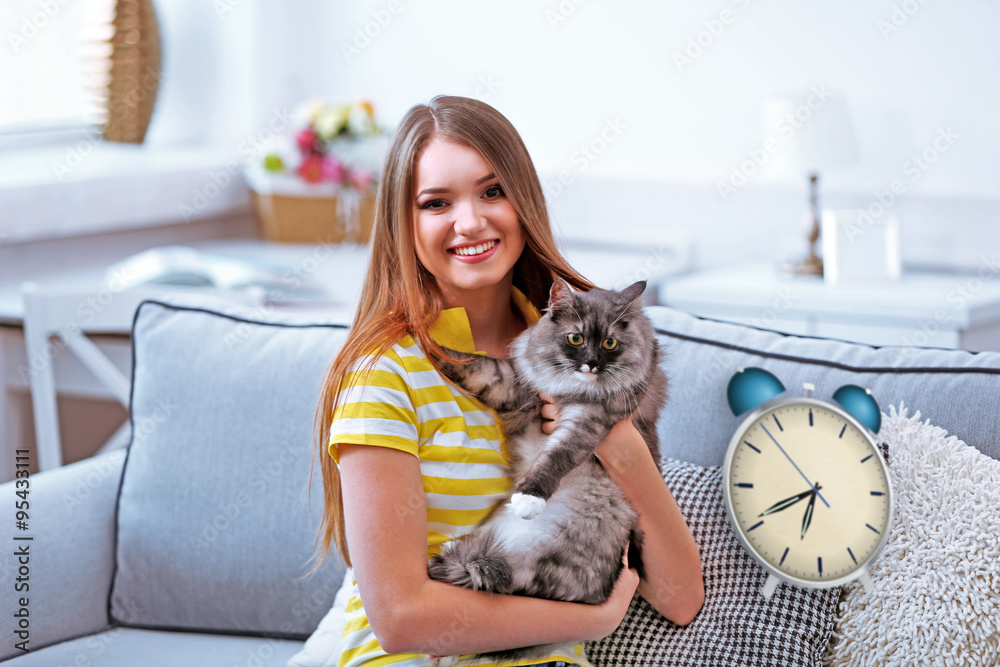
6h40m53s
